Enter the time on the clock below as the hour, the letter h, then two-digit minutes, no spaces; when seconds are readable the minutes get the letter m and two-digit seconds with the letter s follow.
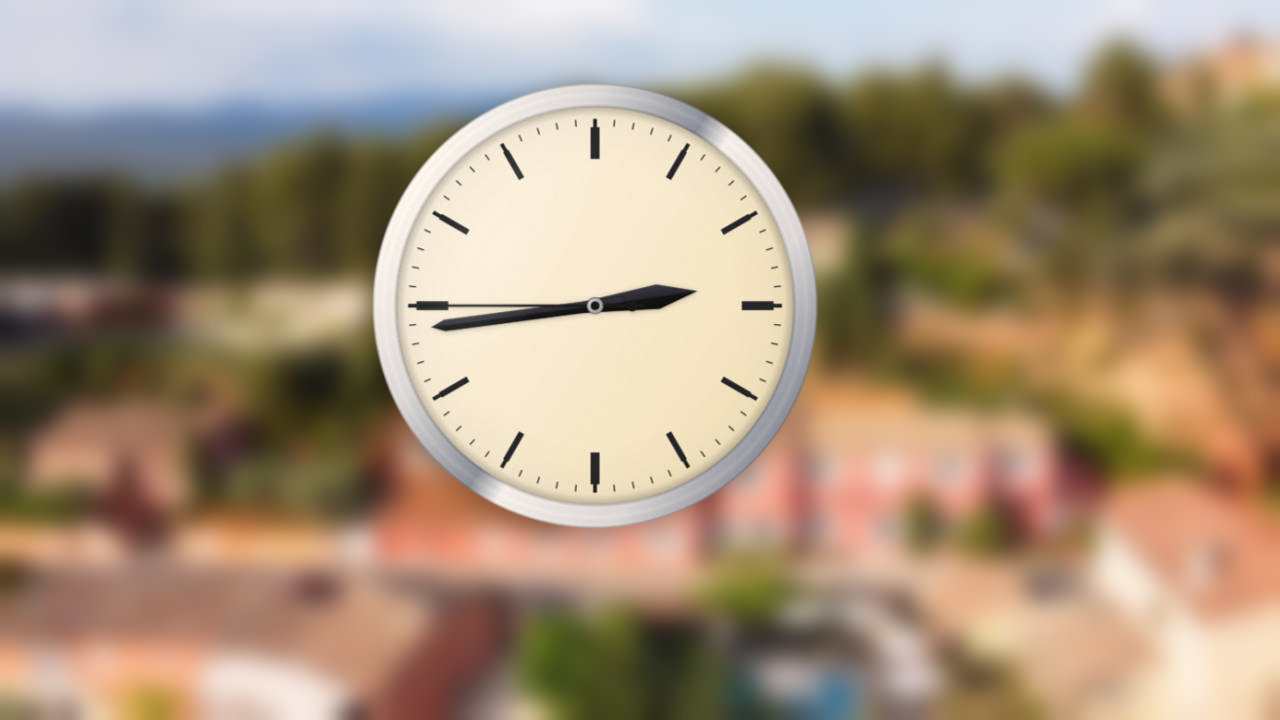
2h43m45s
